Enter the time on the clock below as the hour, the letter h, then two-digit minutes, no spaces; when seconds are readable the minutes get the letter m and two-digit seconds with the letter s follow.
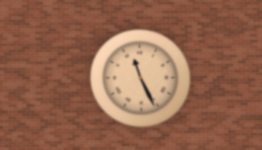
11h26
